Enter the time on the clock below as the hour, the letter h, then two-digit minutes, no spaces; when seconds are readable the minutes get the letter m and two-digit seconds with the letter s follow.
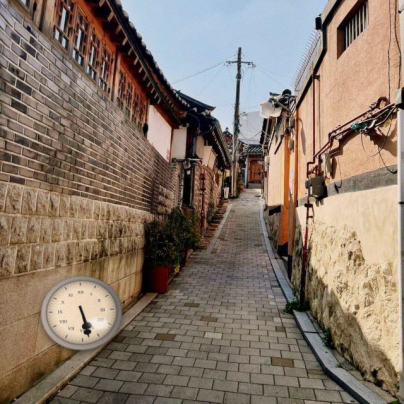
5h28
